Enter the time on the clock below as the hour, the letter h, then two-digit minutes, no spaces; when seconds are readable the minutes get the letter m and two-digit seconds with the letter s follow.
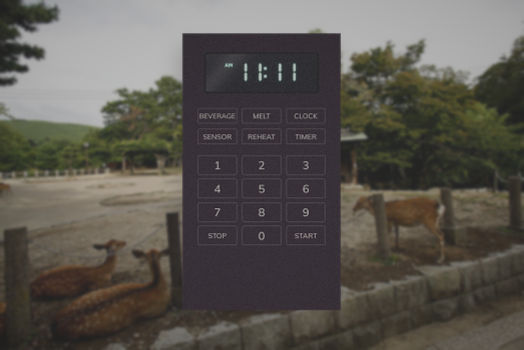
11h11
